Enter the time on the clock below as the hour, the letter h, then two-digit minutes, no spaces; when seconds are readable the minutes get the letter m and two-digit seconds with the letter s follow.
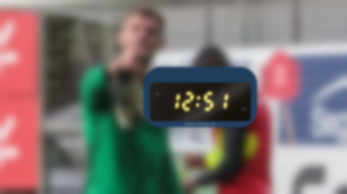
12h51
